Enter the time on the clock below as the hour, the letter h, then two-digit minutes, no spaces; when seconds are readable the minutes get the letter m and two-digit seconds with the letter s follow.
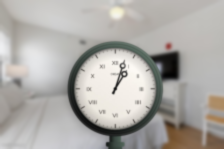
1h03
